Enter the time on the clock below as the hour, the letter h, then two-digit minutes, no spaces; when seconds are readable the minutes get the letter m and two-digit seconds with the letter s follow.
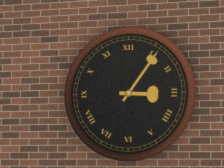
3h06
